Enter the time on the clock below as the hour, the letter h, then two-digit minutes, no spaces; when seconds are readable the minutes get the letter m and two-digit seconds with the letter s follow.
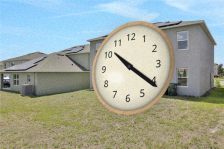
10h21
